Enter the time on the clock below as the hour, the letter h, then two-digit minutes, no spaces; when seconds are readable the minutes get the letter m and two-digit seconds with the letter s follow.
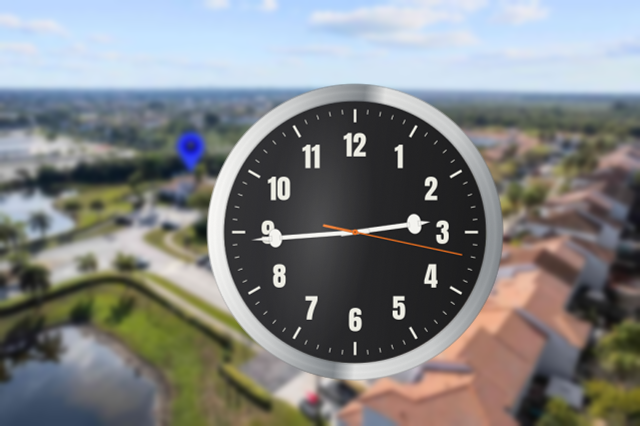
2h44m17s
